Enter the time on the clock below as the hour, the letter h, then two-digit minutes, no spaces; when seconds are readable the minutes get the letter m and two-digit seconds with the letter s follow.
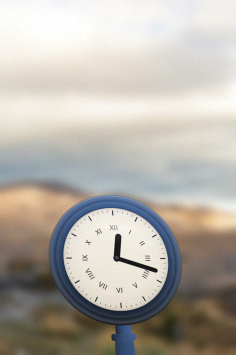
12h18
